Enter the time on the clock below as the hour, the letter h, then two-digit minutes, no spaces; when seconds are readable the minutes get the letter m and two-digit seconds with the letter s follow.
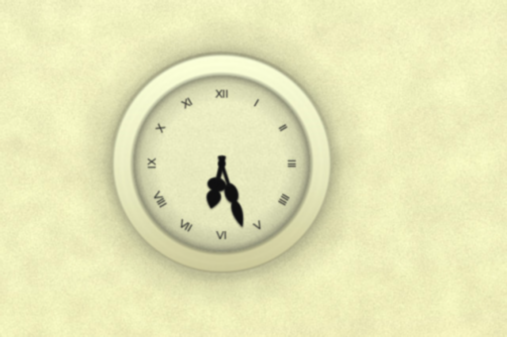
6h27
